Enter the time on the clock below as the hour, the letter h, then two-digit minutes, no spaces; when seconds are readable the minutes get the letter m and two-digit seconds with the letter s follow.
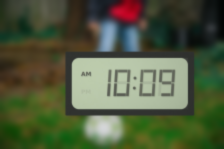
10h09
